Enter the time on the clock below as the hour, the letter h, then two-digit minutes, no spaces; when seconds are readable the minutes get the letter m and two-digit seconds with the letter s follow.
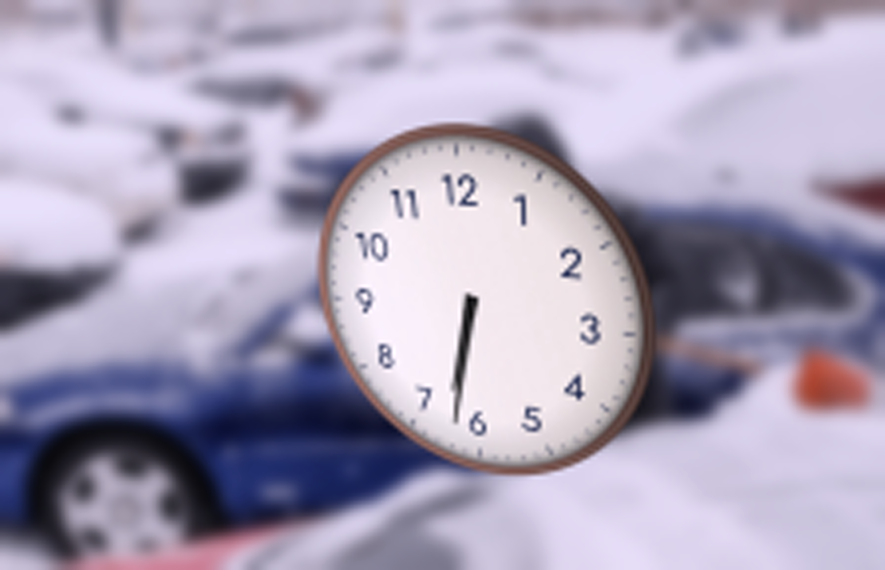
6h32
